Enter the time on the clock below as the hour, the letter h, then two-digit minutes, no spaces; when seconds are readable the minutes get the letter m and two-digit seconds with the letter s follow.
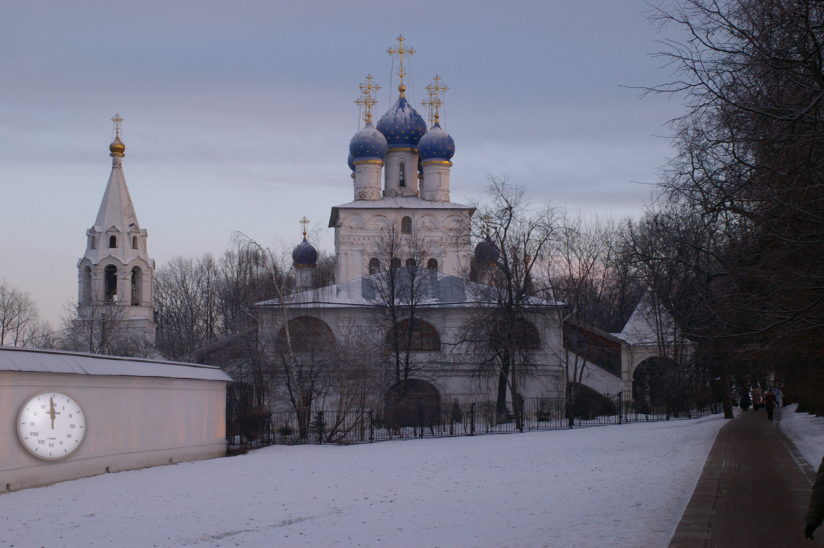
11h59
